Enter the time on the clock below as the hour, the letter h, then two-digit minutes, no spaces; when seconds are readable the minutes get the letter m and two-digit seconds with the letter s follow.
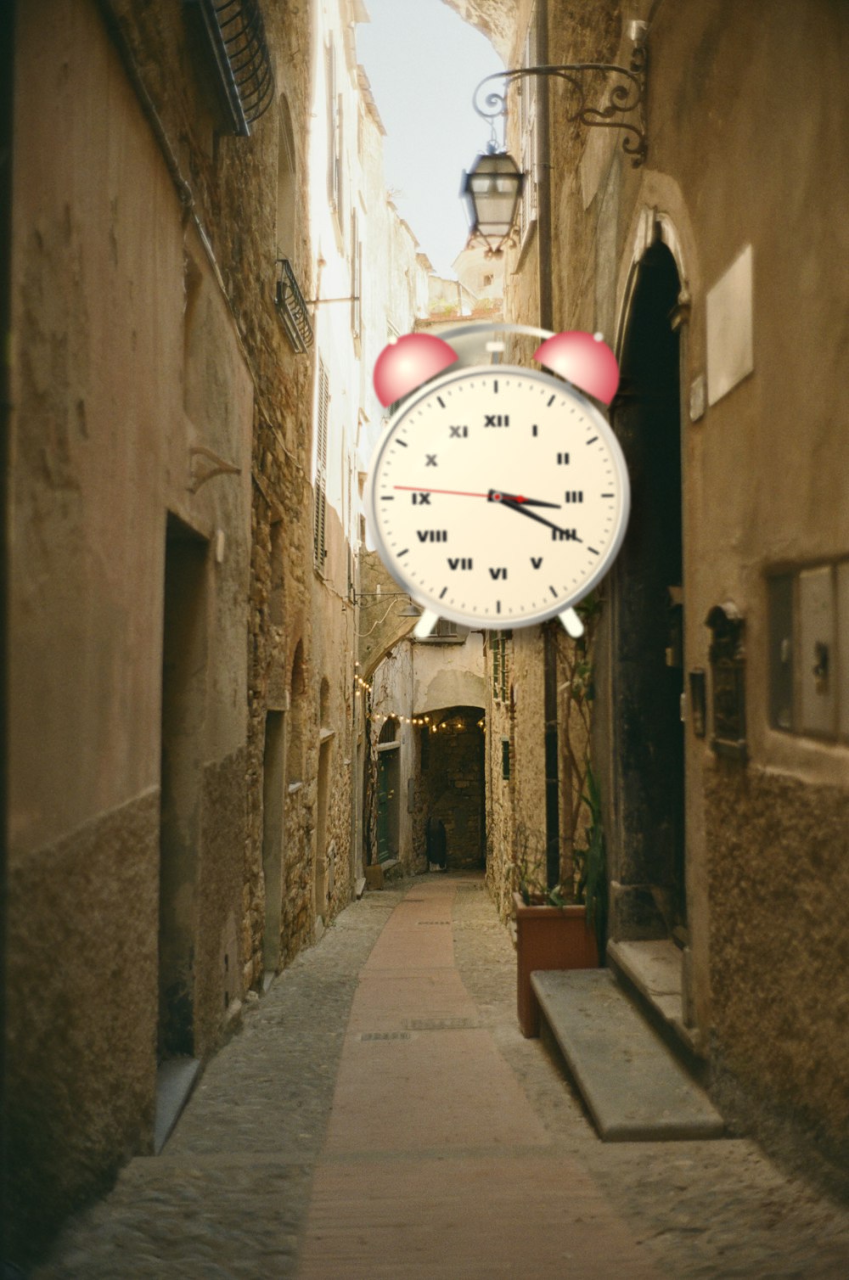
3h19m46s
